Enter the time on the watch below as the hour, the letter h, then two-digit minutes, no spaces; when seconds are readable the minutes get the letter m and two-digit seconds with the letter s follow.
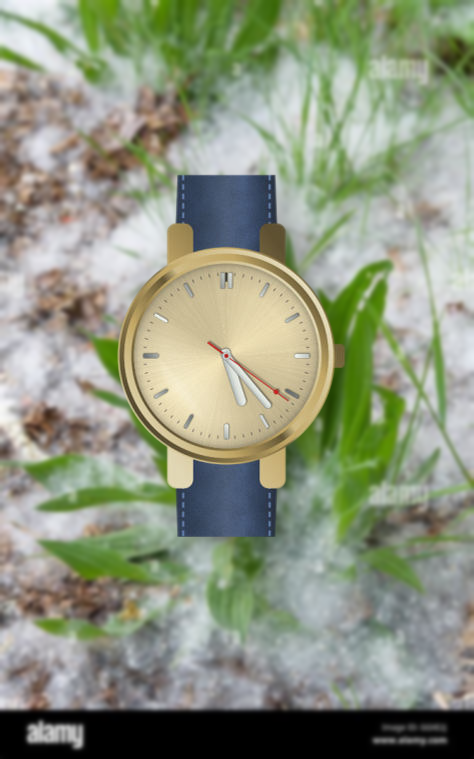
5h23m21s
